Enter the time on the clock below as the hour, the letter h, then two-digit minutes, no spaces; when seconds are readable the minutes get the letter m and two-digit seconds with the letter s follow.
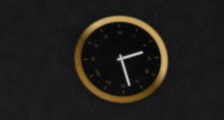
2h28
